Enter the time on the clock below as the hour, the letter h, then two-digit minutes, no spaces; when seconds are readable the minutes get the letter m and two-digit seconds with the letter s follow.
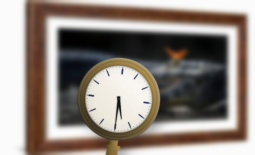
5h30
